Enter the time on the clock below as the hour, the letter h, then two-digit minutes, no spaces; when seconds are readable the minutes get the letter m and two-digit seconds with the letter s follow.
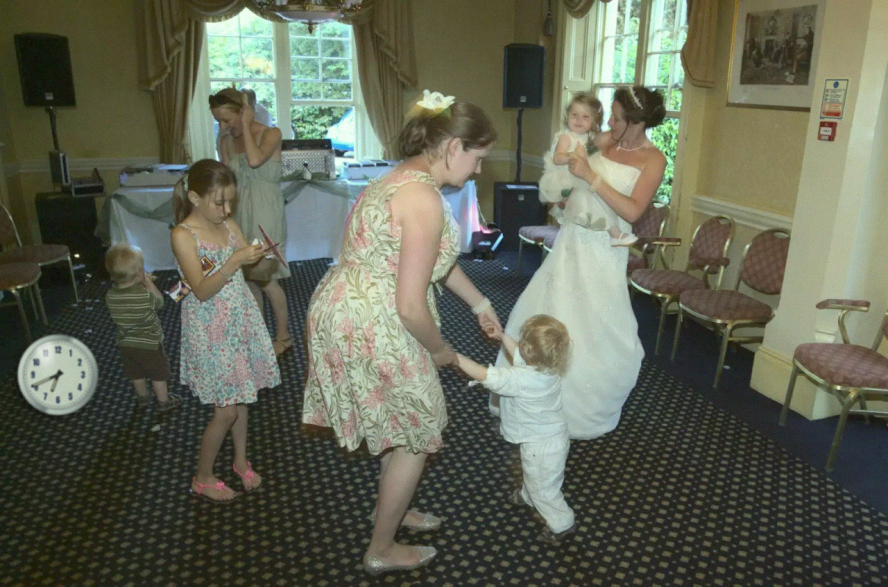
6h41
